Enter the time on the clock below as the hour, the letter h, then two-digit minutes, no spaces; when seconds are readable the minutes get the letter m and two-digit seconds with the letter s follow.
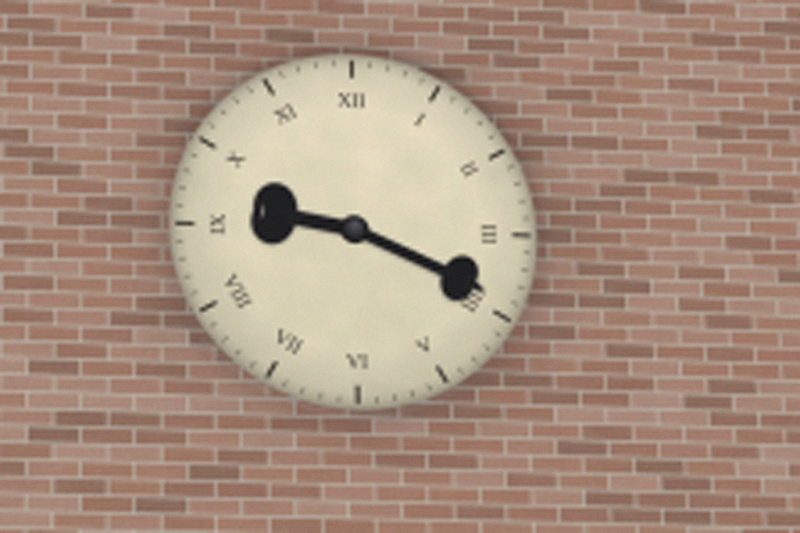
9h19
